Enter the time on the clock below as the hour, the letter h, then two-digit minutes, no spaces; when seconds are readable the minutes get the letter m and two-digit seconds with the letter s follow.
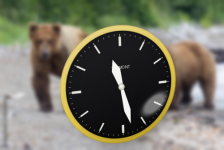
11h28
